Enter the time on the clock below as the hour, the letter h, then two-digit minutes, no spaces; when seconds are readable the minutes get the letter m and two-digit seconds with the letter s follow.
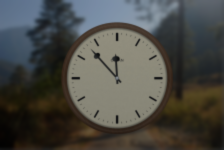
11h53
